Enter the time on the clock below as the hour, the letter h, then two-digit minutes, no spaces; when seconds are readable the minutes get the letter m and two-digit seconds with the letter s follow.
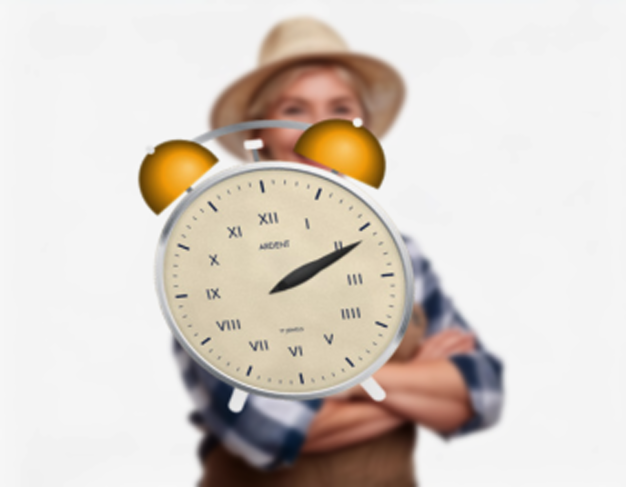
2h11
